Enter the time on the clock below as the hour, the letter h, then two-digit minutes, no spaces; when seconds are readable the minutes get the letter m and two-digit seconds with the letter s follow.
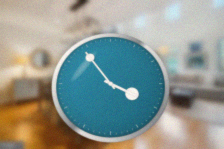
3h54
